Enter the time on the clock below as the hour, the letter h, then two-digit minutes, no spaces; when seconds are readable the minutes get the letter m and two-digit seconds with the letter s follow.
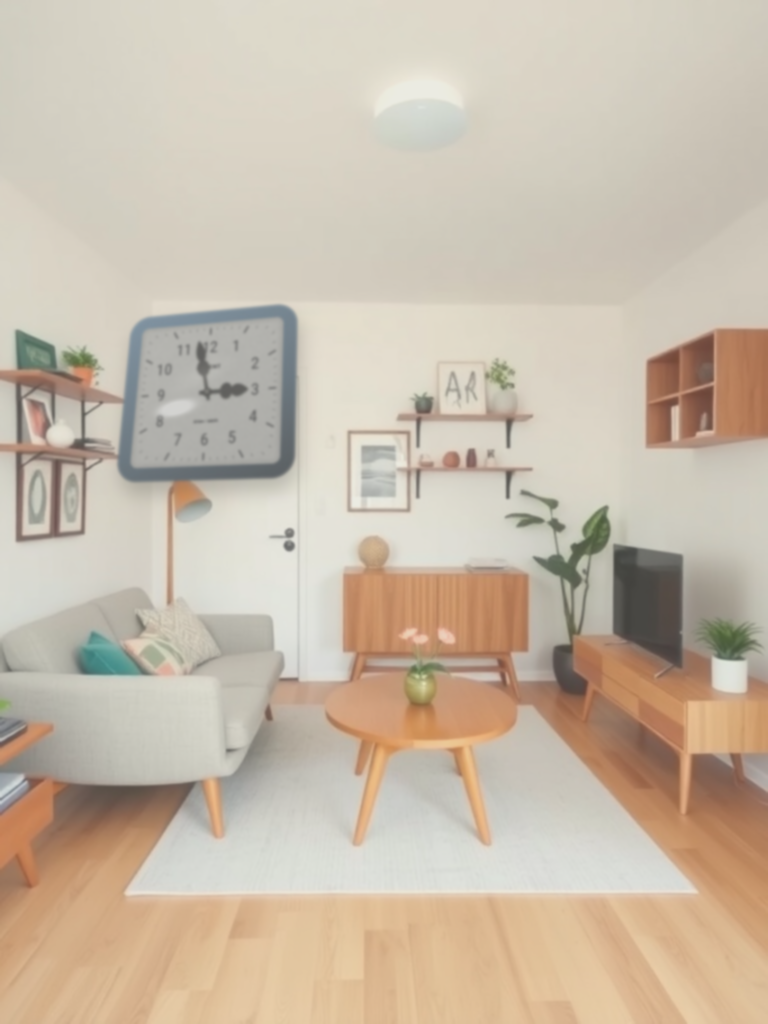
2h58
